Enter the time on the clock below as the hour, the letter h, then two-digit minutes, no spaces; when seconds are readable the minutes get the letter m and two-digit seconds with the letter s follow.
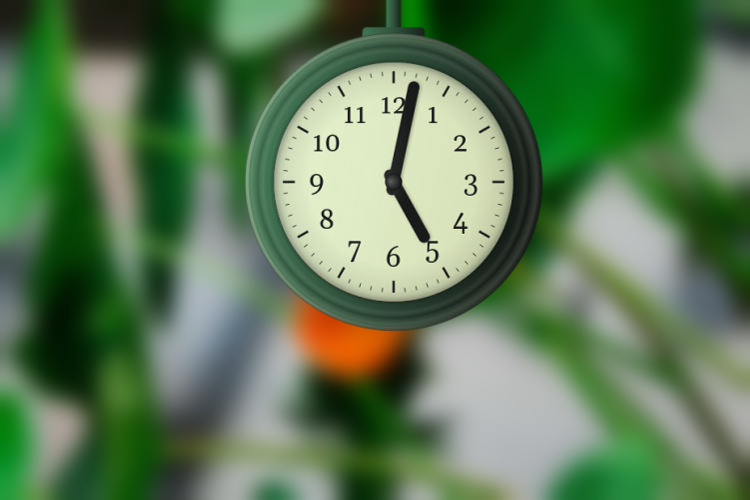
5h02
